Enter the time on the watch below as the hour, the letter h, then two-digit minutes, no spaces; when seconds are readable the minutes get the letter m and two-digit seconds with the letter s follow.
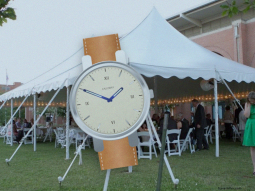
1h50
